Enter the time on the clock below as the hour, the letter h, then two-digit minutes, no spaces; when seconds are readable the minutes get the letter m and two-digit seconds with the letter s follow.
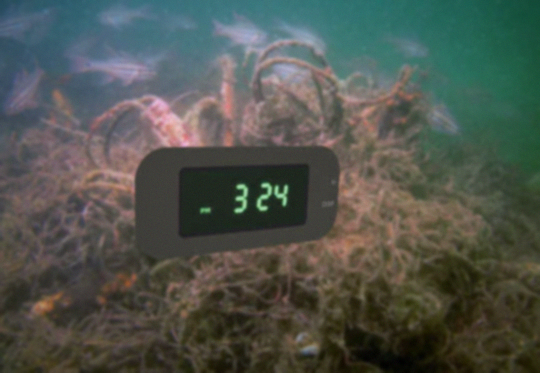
3h24
